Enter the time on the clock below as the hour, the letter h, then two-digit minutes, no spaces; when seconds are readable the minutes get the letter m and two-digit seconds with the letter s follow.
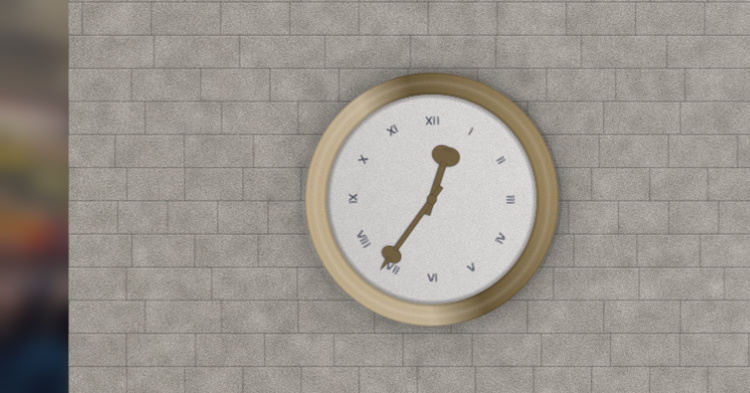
12h36
